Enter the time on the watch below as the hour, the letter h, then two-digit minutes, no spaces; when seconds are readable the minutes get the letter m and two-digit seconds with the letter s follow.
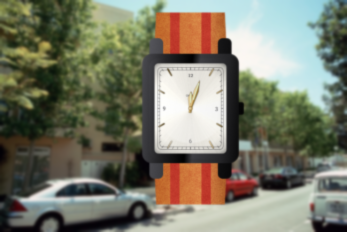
12h03
